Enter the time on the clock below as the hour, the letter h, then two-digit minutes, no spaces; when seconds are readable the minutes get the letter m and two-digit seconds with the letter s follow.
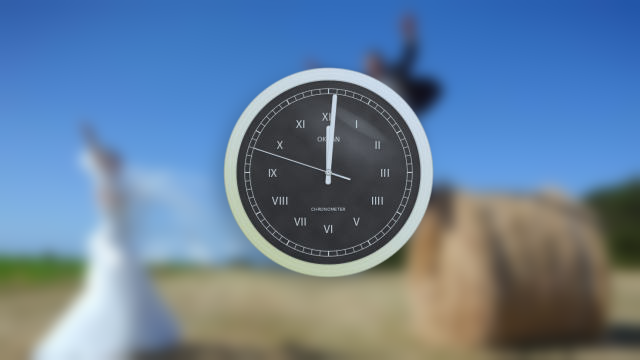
12h00m48s
